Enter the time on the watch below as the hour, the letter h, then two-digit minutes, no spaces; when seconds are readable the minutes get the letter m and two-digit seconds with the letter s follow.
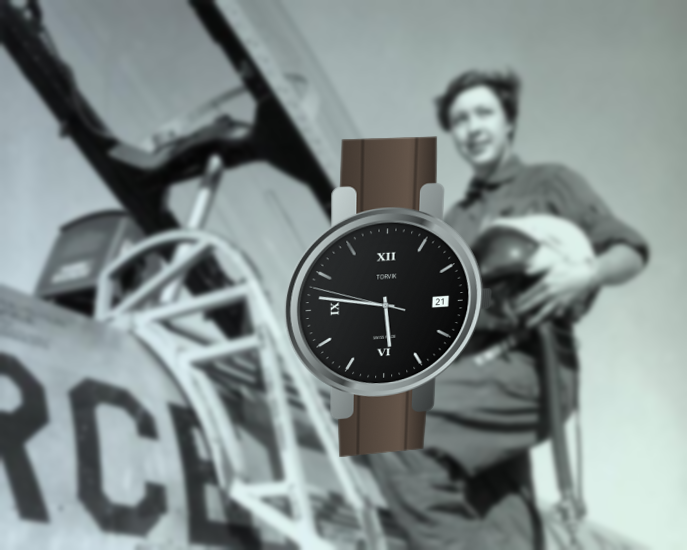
5h46m48s
